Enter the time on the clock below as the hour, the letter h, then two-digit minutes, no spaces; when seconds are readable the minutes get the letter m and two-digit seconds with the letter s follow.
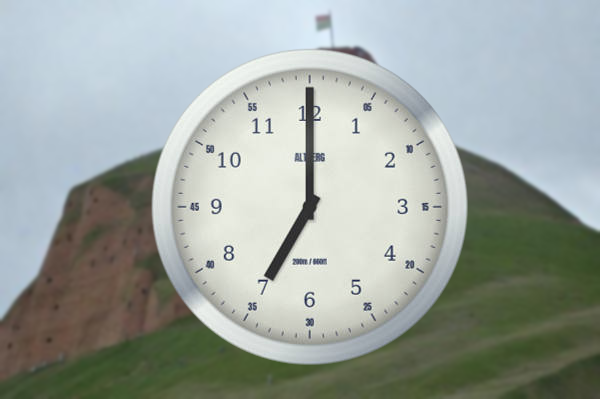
7h00
